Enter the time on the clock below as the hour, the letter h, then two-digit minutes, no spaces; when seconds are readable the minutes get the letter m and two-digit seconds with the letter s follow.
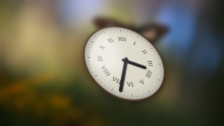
3h33
